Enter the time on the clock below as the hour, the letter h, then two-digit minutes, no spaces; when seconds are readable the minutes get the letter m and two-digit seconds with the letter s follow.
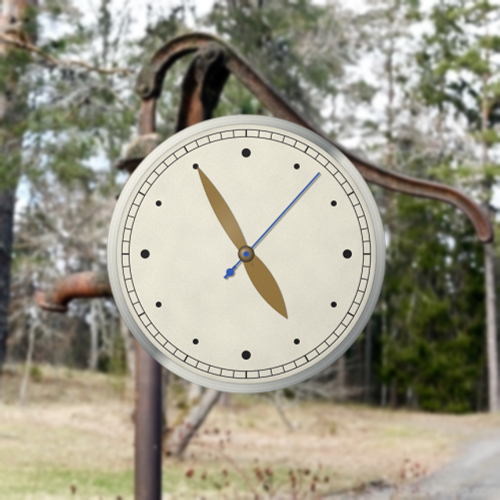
4h55m07s
